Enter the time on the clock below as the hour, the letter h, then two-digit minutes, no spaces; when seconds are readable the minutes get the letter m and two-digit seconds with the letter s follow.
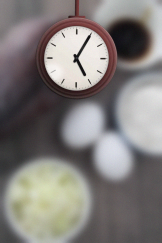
5h05
